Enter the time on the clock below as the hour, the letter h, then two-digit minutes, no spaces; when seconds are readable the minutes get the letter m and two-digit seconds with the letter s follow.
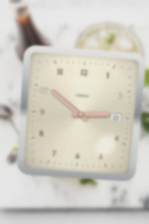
2h51
